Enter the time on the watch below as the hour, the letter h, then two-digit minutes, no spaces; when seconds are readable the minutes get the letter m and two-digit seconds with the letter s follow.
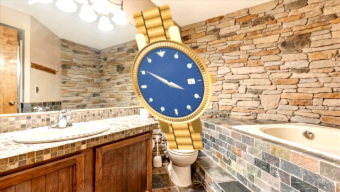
3h51
